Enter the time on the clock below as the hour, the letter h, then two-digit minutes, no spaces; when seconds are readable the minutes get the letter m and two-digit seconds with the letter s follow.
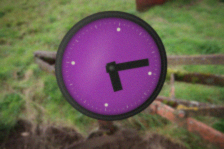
5h12
